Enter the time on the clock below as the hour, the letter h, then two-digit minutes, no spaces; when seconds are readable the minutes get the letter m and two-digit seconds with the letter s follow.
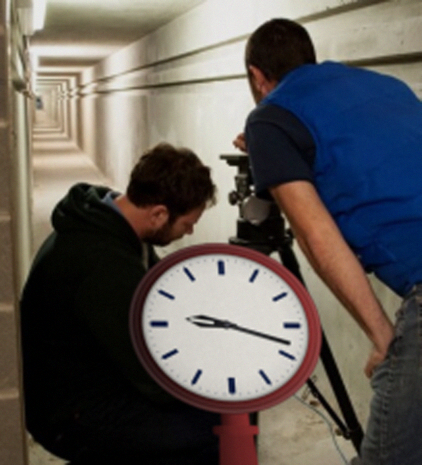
9h18
